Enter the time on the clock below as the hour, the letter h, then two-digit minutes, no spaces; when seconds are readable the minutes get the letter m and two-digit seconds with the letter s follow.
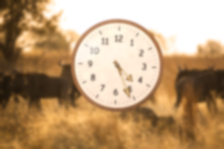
4h26
